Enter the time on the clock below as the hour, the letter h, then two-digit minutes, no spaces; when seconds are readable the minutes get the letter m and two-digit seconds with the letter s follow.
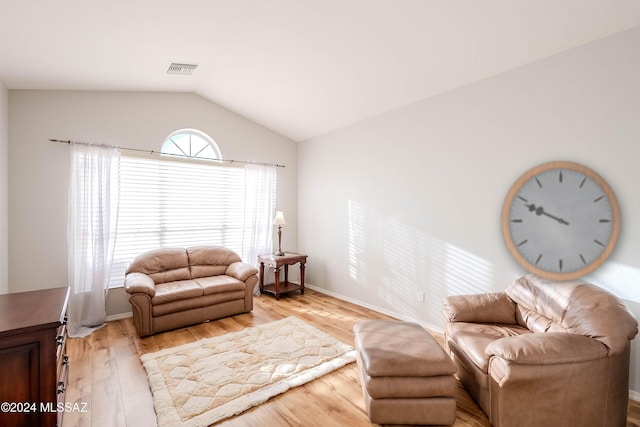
9h49
